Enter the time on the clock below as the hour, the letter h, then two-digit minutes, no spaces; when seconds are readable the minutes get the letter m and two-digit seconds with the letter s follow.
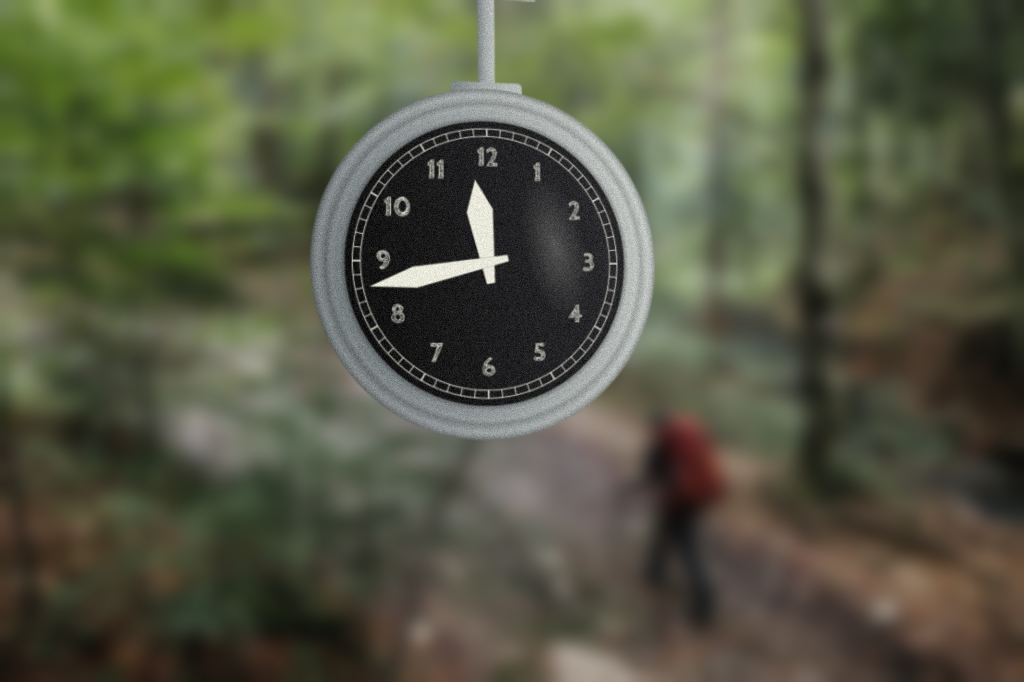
11h43
